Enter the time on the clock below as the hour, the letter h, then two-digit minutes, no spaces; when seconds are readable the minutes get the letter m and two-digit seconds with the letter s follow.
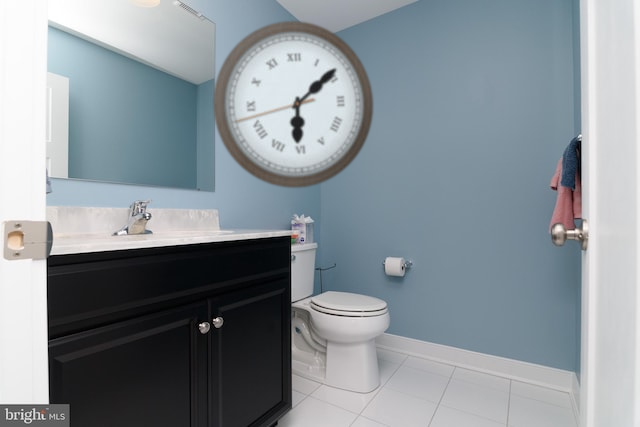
6h08m43s
